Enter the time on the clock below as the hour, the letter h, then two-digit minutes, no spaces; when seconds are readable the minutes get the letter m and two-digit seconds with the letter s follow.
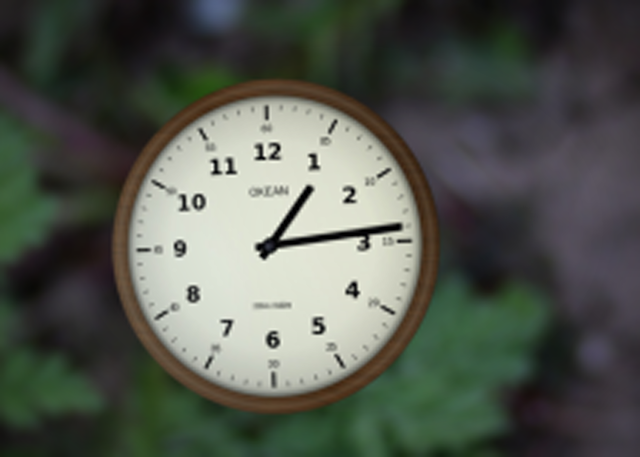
1h14
